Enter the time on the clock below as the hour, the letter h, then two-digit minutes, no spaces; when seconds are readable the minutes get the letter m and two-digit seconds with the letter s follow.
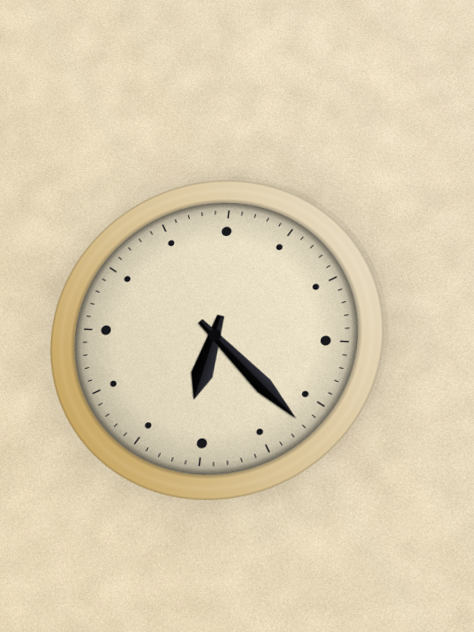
6h22
